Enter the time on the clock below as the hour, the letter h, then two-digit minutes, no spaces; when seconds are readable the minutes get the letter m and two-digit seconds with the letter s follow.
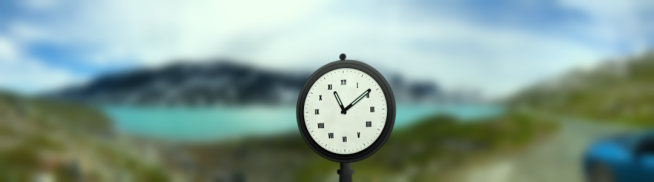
11h09
